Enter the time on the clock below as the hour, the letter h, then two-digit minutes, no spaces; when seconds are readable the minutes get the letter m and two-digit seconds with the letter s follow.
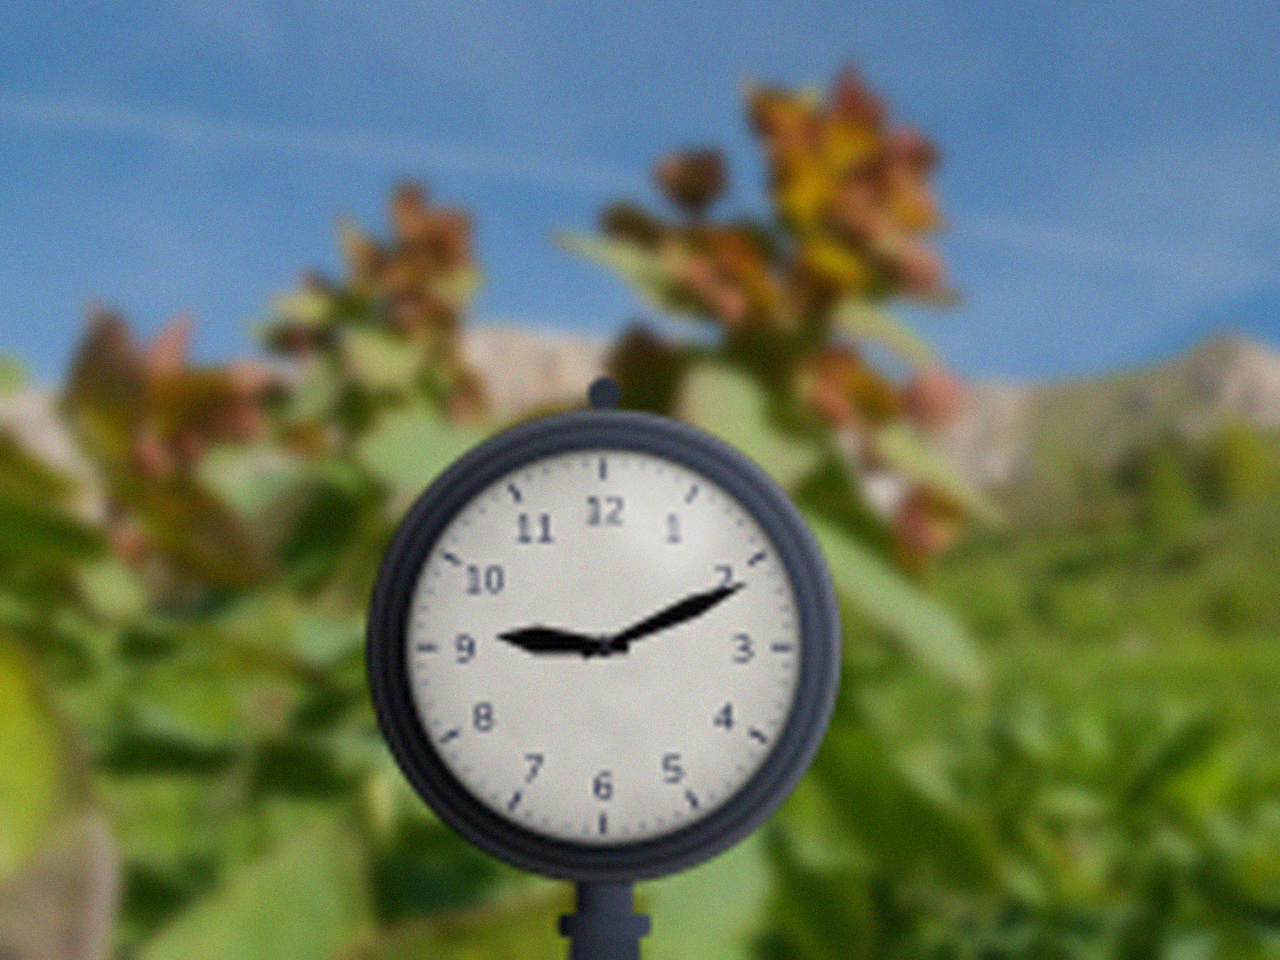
9h11
